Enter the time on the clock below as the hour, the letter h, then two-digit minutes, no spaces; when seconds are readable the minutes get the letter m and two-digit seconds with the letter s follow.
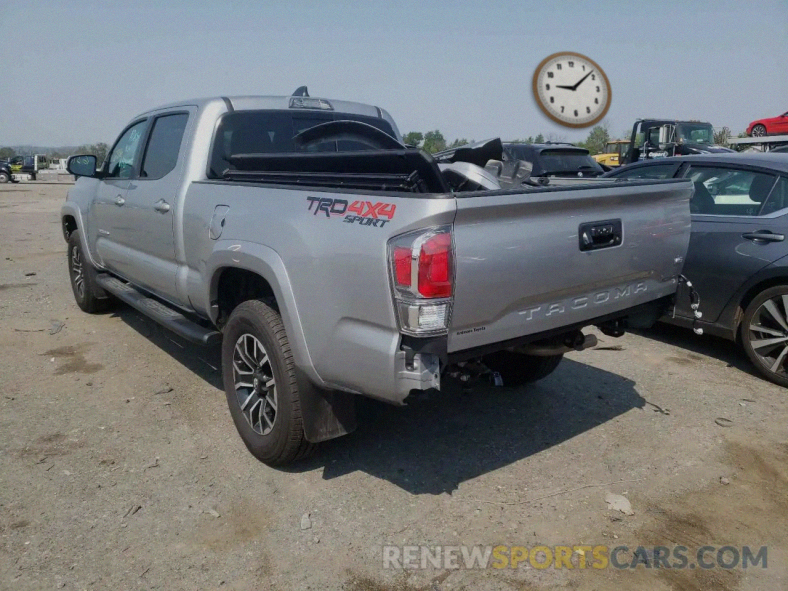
9h08
